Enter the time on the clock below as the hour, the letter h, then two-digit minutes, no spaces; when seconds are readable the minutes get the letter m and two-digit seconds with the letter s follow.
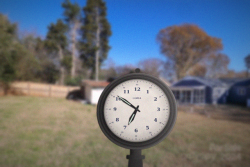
6h51
